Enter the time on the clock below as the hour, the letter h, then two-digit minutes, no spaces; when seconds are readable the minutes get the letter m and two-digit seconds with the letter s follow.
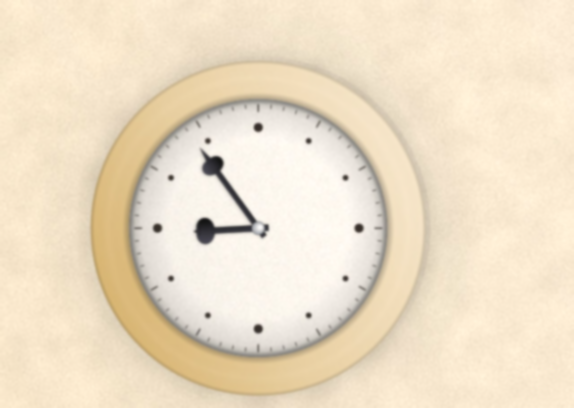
8h54
